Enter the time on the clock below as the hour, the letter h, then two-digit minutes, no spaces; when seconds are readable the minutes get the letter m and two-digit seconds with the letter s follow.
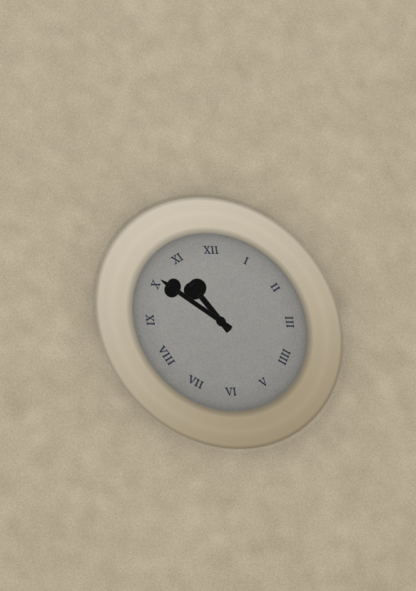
10h51
